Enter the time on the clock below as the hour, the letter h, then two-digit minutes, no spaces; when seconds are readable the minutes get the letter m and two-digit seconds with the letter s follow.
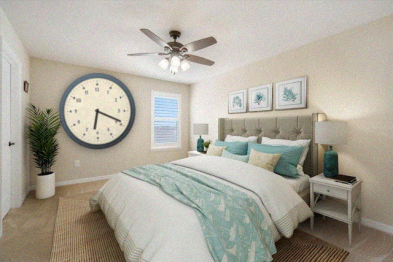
6h19
